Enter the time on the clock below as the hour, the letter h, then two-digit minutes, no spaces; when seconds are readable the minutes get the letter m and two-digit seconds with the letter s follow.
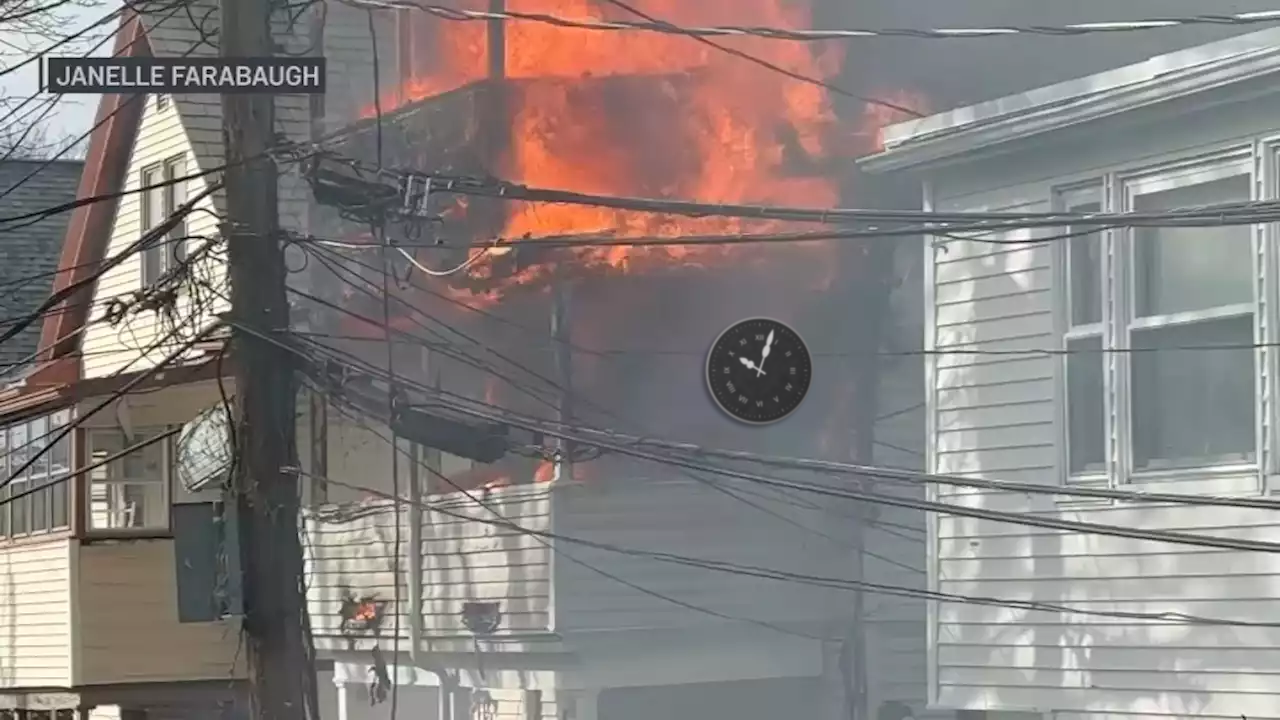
10h03
